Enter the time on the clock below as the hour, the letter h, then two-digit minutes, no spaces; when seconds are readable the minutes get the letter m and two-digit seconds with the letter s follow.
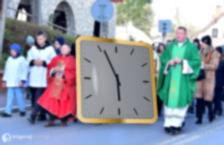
5h56
